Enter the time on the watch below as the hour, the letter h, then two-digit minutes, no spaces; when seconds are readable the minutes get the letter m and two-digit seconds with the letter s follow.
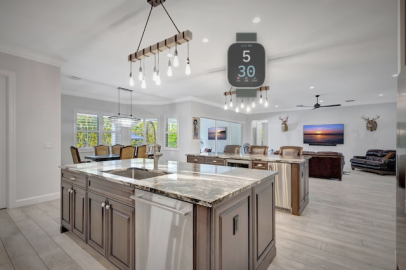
5h30
